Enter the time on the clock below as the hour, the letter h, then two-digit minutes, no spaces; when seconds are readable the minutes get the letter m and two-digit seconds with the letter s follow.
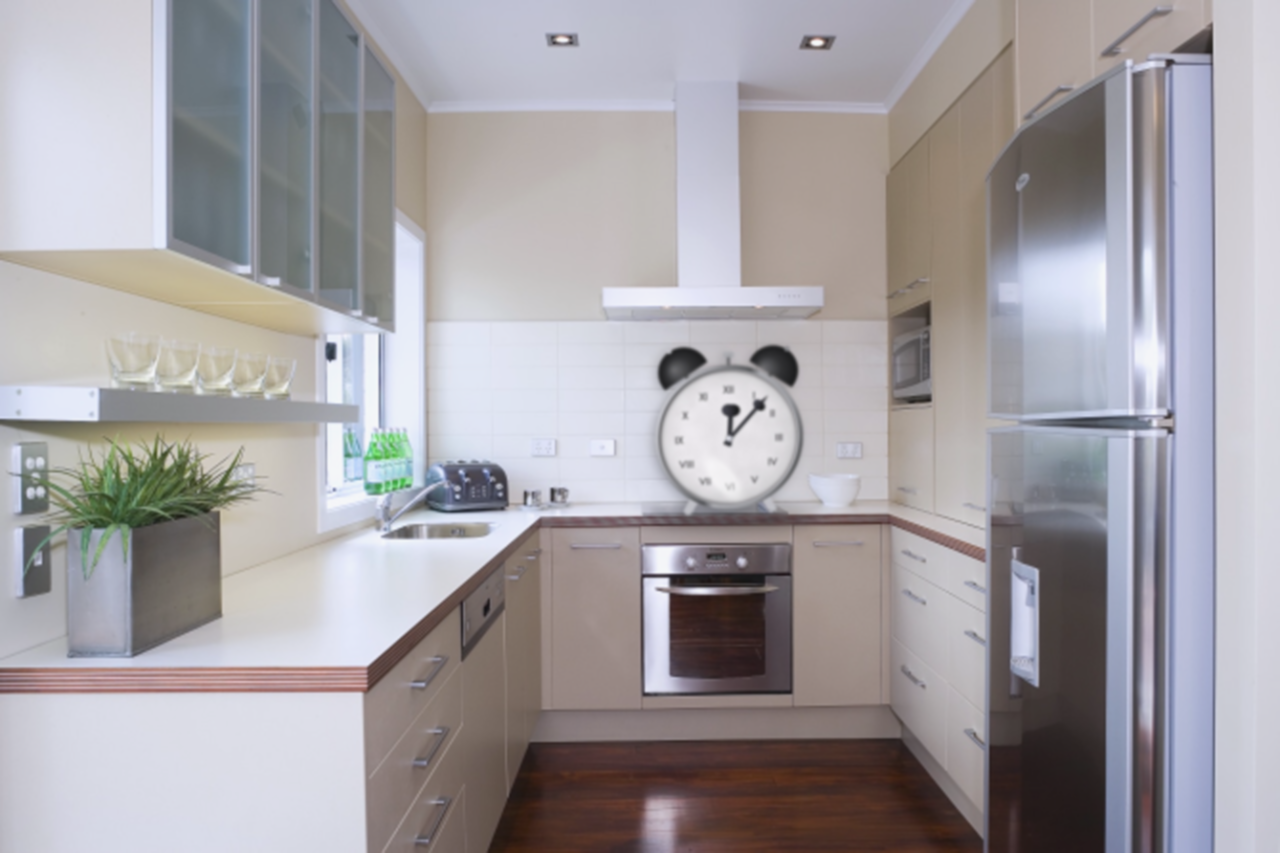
12h07
